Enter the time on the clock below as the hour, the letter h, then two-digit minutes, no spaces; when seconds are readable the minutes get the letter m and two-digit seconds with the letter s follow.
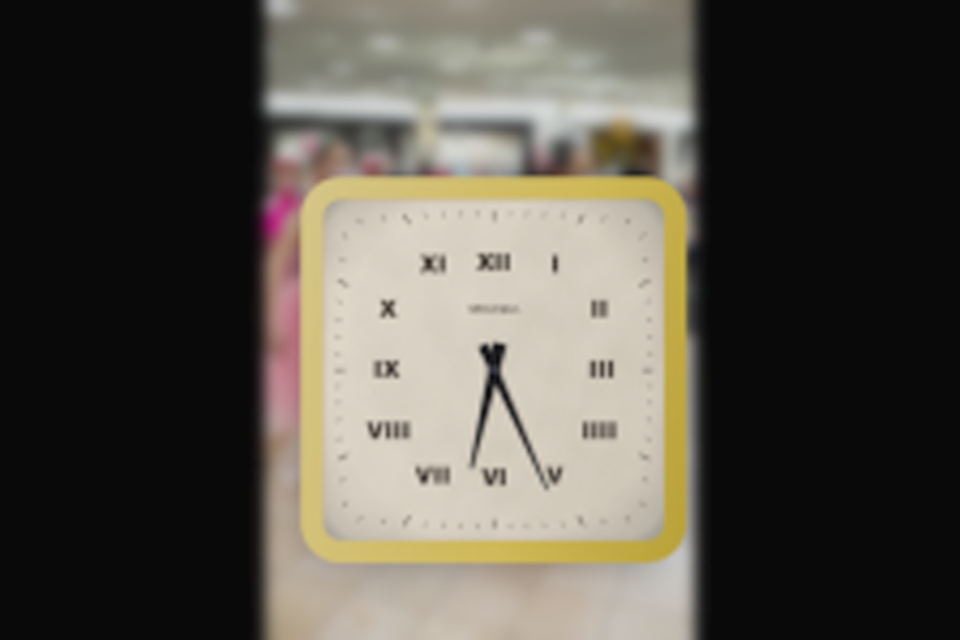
6h26
